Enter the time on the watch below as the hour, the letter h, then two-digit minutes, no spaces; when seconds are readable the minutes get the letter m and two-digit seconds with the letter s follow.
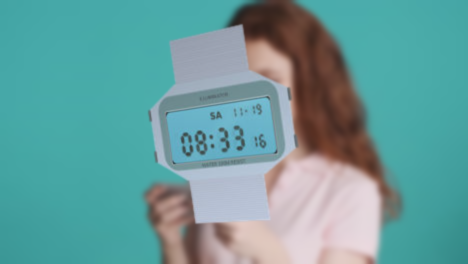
8h33m16s
